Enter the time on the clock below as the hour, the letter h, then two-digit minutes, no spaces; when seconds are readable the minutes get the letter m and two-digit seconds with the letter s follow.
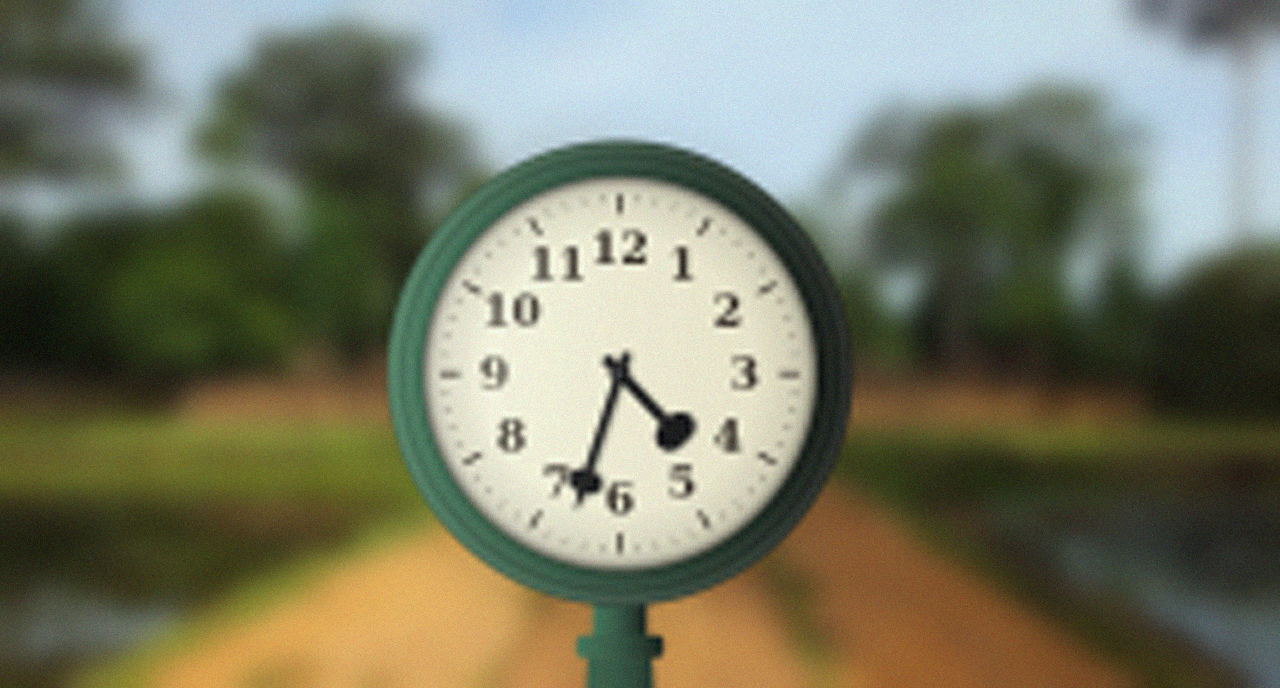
4h33
